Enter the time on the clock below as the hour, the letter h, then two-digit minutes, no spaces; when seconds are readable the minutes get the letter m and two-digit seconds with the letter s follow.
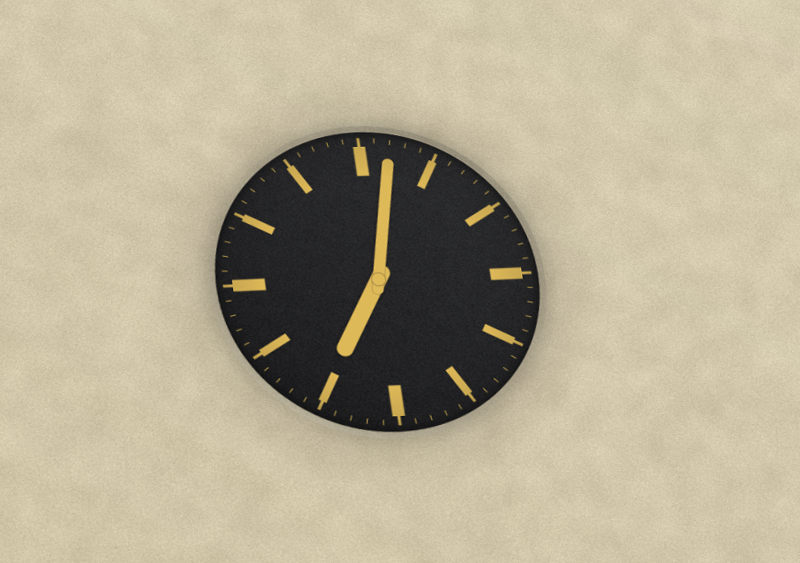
7h02
